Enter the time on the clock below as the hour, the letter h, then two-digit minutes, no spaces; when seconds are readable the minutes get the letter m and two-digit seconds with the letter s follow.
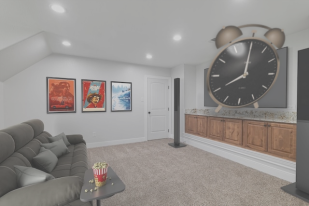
8h00
